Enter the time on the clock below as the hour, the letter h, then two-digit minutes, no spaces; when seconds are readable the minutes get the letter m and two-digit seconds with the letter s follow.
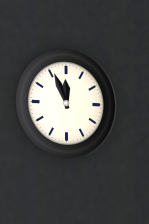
11h56
